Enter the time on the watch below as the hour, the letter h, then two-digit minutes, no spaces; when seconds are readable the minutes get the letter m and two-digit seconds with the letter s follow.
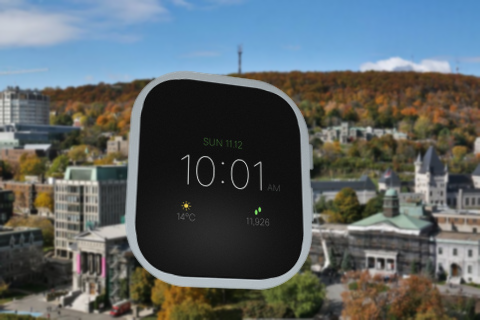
10h01
